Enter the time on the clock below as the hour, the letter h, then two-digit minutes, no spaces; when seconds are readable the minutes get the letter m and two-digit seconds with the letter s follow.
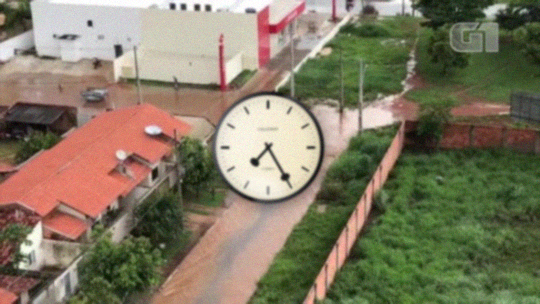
7h25
